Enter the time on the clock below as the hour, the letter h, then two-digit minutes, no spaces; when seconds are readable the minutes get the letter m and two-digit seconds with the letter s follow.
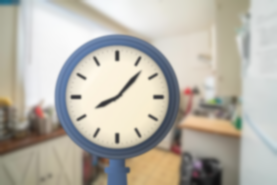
8h07
